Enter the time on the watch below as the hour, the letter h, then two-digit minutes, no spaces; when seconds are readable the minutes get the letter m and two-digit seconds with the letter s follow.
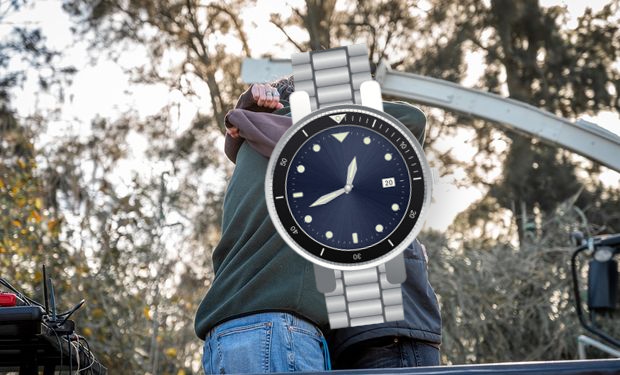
12h42
